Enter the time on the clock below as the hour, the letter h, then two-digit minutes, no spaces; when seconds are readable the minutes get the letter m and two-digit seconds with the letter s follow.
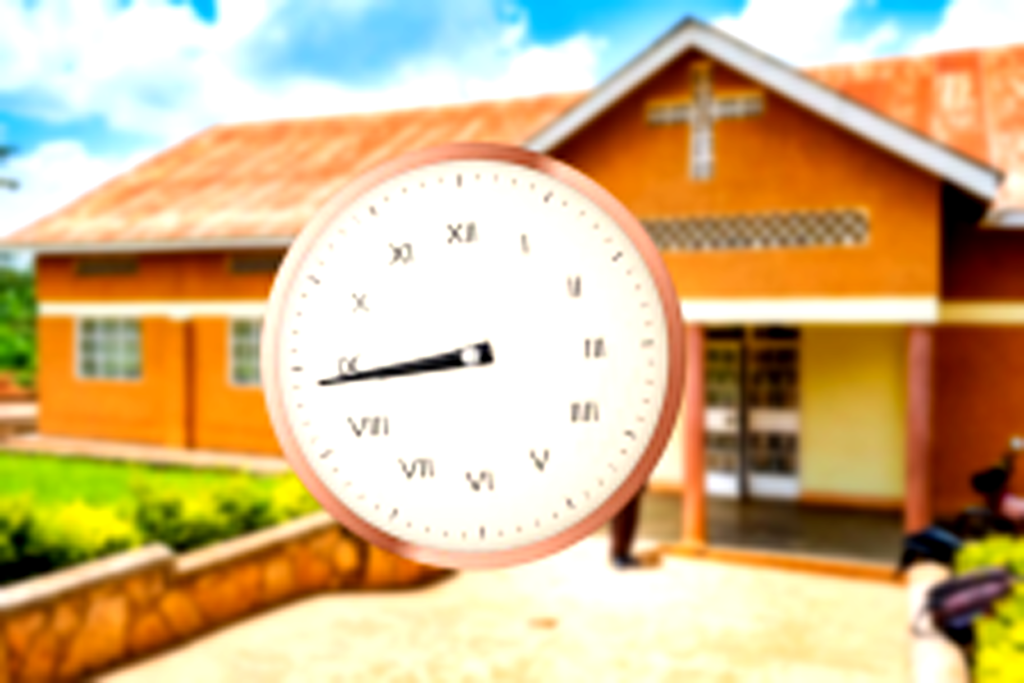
8h44
